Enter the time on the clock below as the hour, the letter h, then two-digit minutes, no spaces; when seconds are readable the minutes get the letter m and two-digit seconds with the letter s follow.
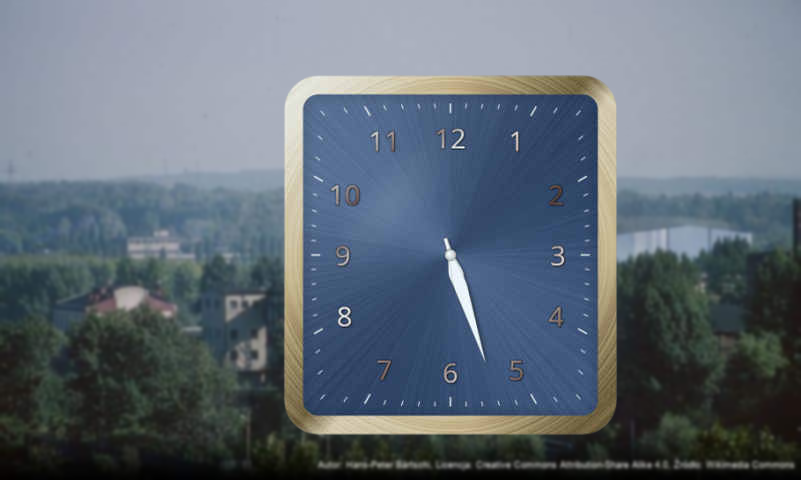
5h27
